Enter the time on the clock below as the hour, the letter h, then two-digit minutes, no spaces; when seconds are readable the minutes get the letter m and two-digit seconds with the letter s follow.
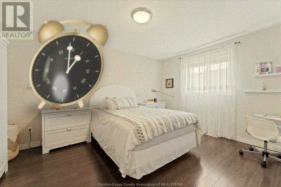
12h59
